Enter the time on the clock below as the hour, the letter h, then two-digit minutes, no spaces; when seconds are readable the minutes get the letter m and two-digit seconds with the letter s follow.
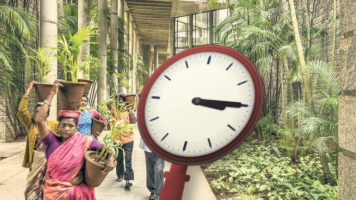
3h15
